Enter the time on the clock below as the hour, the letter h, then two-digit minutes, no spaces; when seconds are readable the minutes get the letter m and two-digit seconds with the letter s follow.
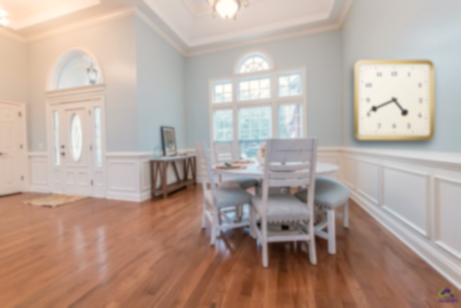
4h41
